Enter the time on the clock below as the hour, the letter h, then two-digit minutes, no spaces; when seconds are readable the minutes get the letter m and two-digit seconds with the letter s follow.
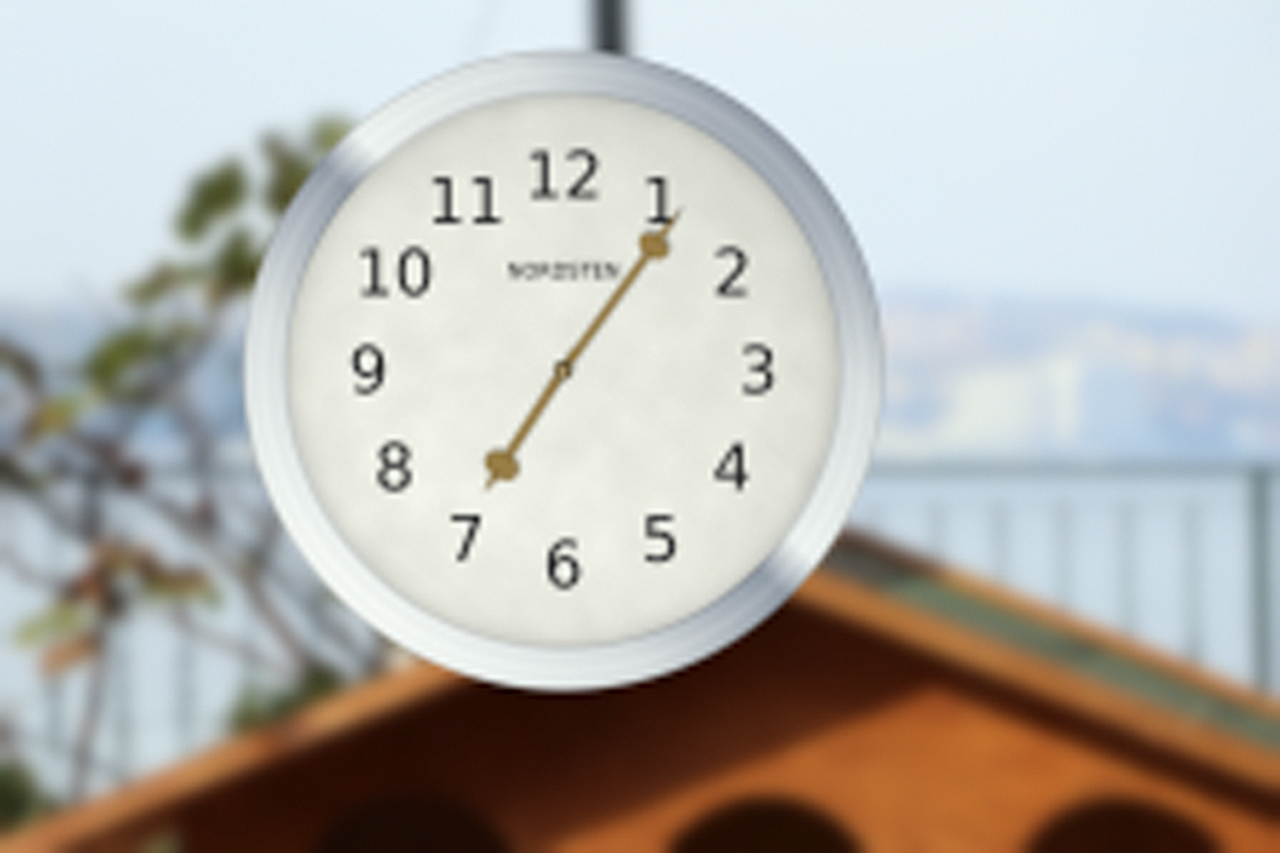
7h06
